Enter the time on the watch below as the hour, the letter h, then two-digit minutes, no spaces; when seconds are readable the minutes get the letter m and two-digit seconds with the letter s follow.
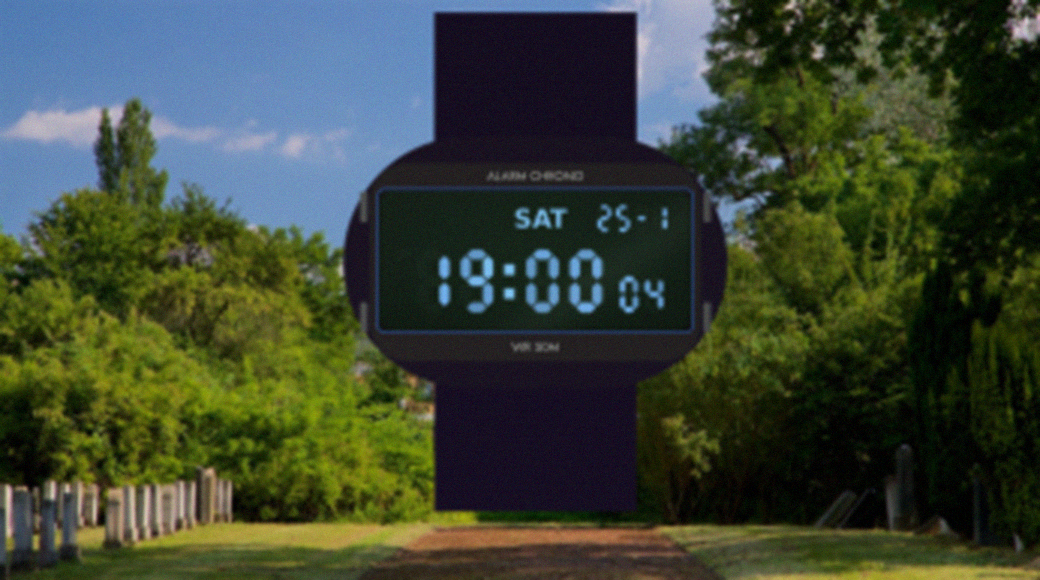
19h00m04s
